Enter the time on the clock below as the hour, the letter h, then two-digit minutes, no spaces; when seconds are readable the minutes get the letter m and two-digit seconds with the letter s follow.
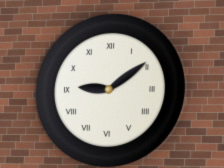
9h09
